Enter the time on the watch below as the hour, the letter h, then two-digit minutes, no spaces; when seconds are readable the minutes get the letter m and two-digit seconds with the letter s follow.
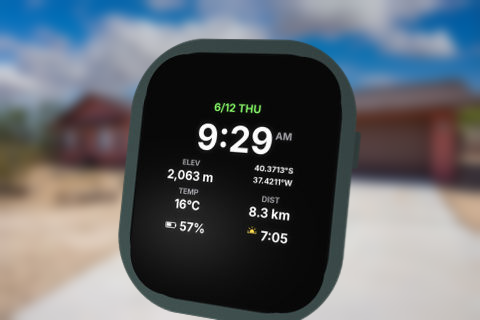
9h29
